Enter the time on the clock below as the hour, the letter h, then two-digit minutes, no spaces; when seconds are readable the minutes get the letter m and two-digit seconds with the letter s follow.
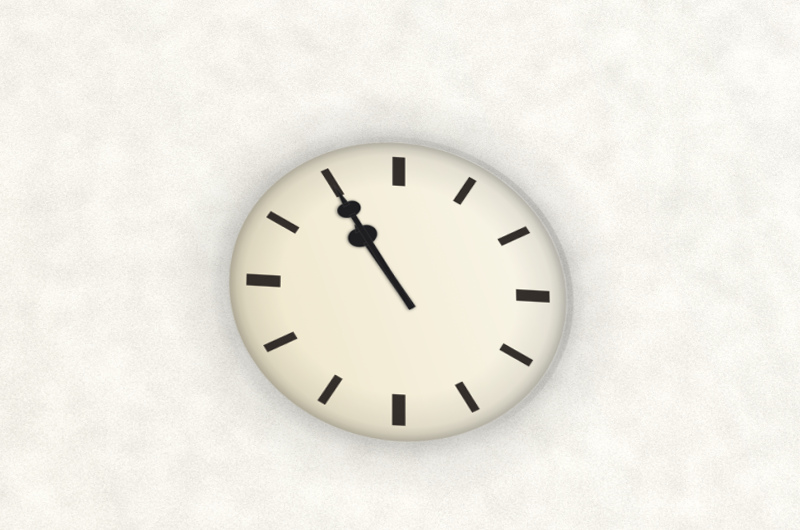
10h55
